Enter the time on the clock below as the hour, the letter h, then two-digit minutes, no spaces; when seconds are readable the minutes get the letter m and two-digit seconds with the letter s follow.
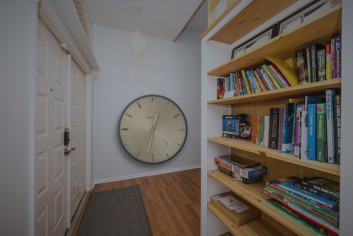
12h32
